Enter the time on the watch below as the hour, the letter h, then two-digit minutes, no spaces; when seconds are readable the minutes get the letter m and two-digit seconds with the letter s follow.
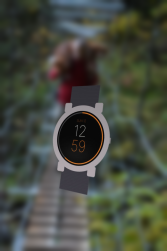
12h59
